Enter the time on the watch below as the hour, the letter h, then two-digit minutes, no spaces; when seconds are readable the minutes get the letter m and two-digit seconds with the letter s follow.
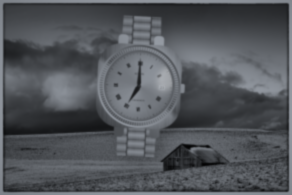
7h00
